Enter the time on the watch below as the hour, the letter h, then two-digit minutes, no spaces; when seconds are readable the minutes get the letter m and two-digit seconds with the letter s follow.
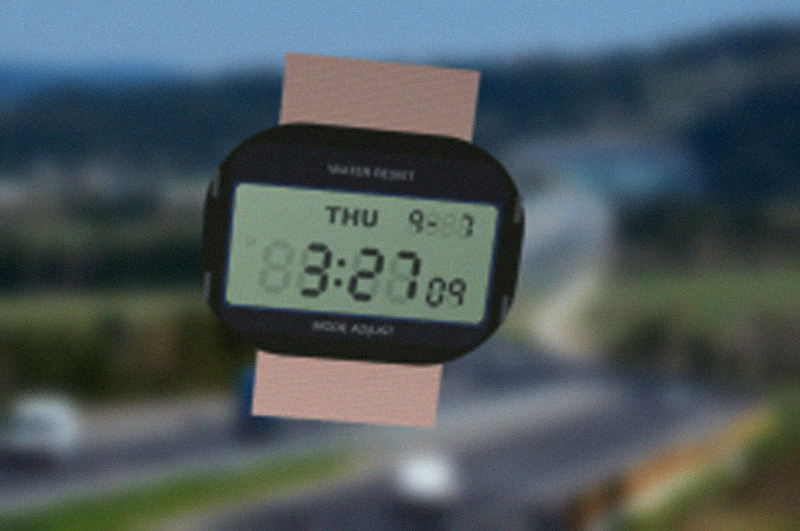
3h27m09s
